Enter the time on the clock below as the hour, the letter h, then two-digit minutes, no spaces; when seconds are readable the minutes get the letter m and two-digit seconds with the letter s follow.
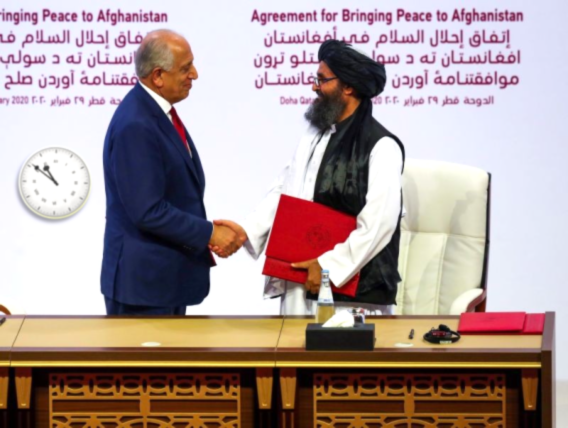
10h51
